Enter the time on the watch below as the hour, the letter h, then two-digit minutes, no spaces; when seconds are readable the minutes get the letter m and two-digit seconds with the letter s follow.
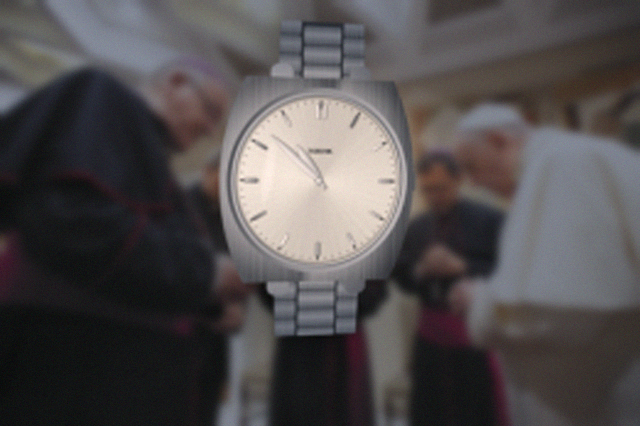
10h52
